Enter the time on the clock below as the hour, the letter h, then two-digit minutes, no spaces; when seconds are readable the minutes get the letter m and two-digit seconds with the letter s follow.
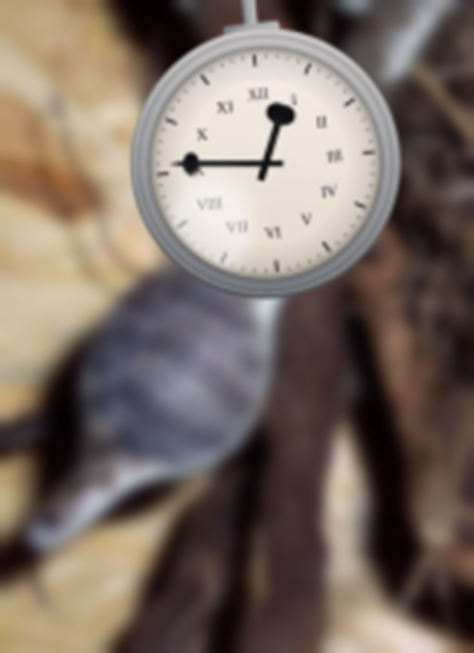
12h46
